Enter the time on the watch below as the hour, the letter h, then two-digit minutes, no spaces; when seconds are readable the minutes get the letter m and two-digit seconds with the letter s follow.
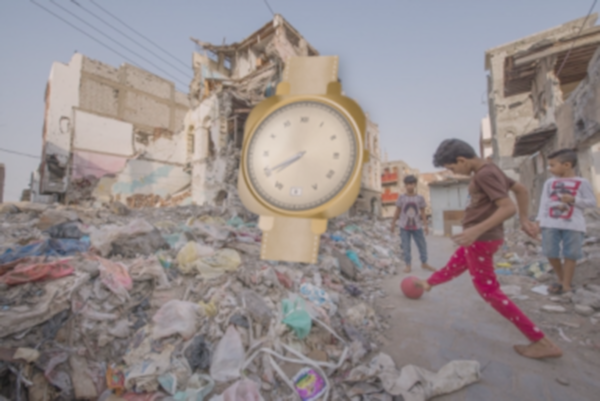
7h40
